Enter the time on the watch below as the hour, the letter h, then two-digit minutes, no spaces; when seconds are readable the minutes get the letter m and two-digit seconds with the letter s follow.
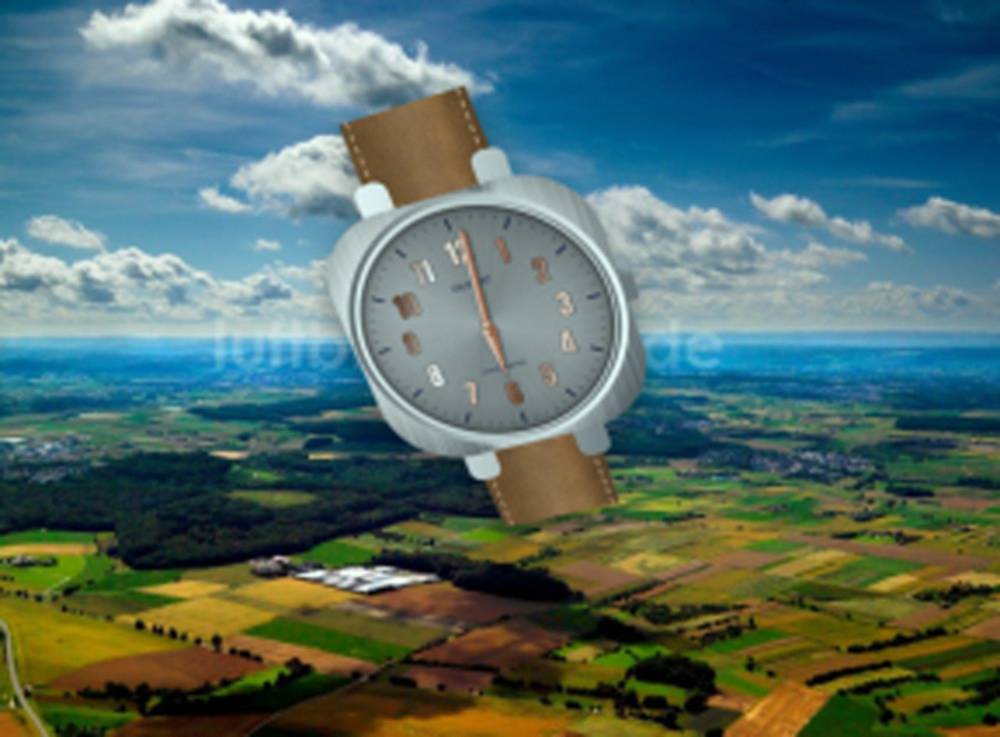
6h01
